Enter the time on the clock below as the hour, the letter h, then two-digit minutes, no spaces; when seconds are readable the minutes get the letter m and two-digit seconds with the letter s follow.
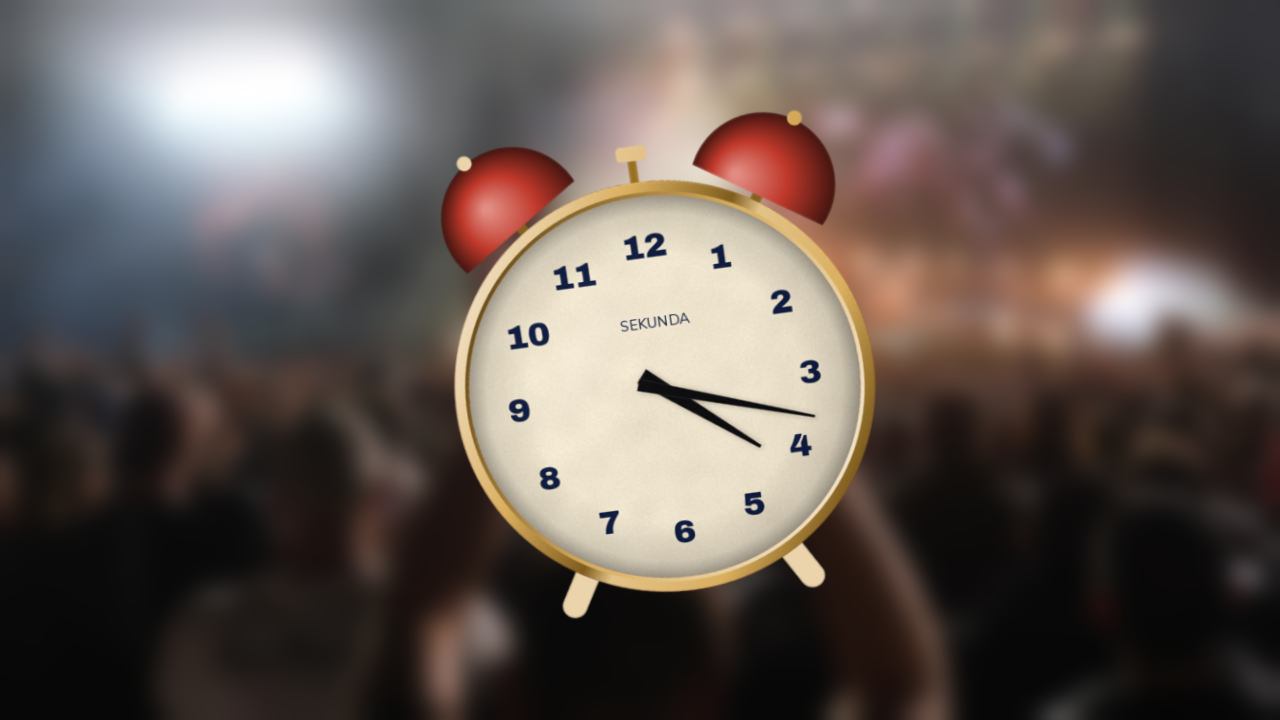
4h18
